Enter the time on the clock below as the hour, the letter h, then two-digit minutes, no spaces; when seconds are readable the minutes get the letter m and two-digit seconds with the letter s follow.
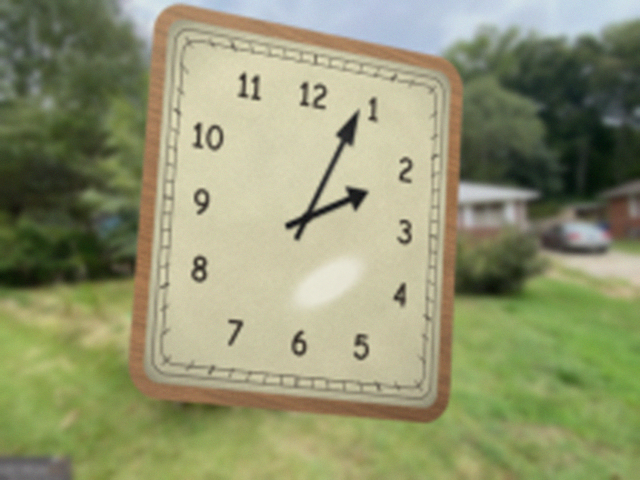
2h04
